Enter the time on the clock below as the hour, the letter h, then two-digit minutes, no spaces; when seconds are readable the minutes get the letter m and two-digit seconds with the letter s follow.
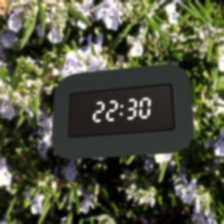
22h30
